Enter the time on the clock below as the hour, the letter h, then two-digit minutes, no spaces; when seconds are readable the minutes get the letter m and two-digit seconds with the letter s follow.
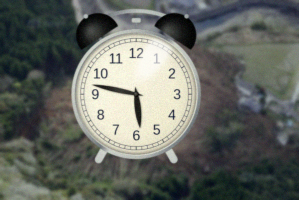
5h47
